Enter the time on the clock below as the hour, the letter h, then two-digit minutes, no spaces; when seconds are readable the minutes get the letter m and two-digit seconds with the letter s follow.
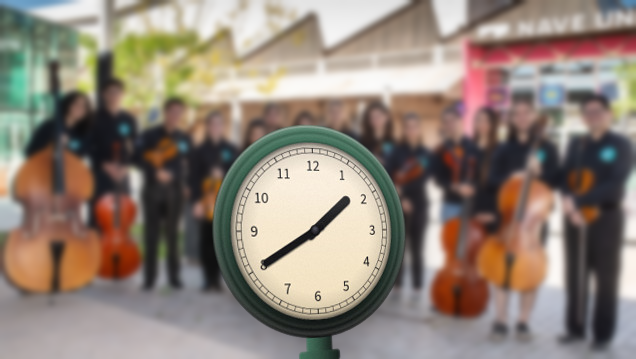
1h40
